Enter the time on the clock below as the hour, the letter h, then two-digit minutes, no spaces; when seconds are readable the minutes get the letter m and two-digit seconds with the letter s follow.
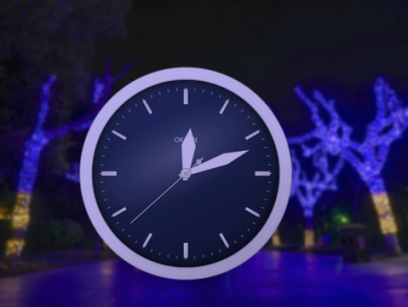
12h11m38s
